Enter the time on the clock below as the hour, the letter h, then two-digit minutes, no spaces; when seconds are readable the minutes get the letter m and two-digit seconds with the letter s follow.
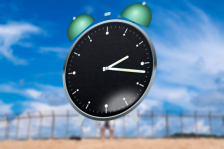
2h17
